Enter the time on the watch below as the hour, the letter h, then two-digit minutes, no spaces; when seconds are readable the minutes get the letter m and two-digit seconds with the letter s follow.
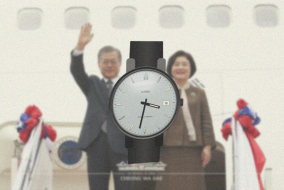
3h32
